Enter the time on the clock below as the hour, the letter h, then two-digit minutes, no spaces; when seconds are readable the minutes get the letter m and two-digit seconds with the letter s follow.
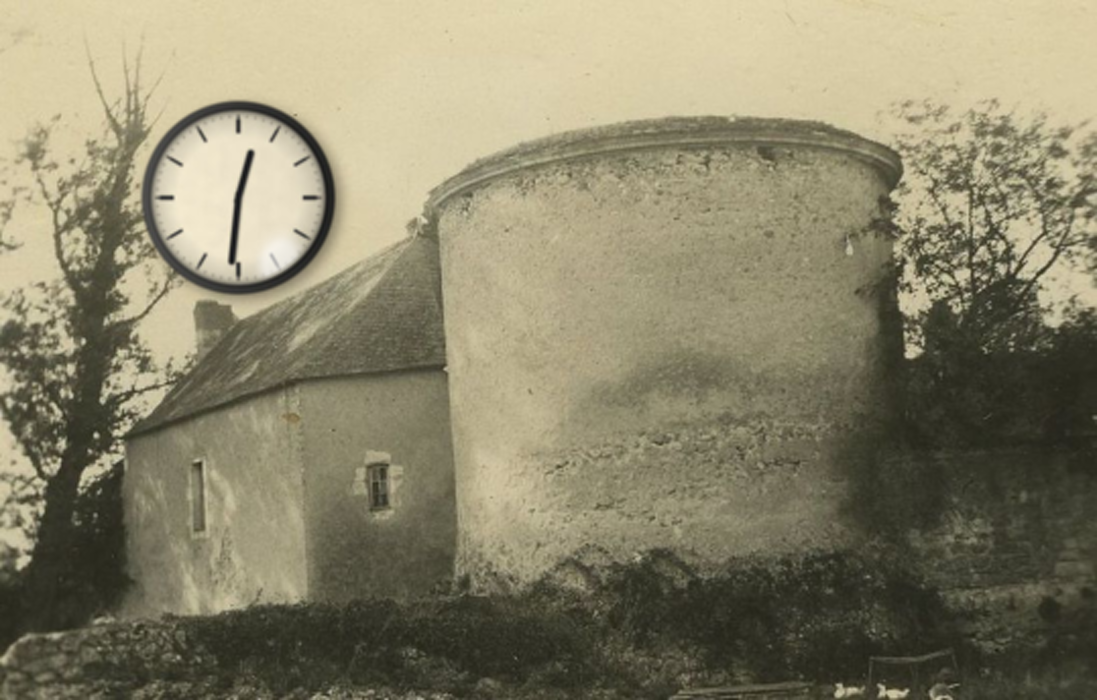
12h31
